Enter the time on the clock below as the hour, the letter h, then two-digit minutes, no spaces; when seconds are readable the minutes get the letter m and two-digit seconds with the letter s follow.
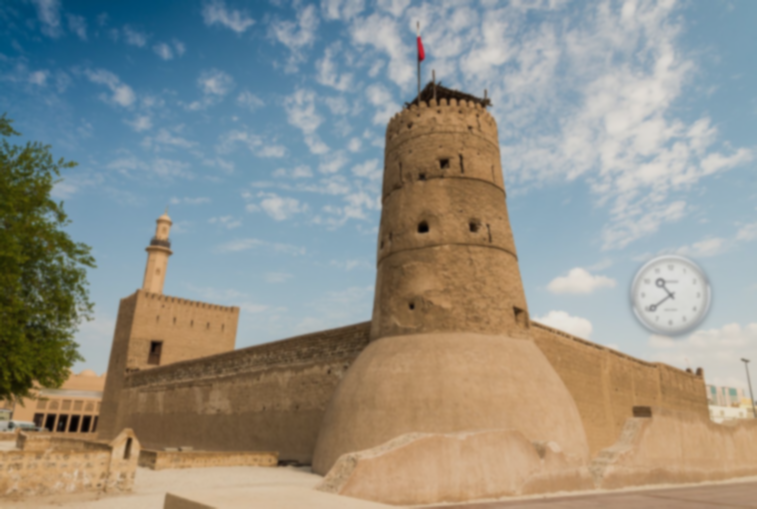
10h39
